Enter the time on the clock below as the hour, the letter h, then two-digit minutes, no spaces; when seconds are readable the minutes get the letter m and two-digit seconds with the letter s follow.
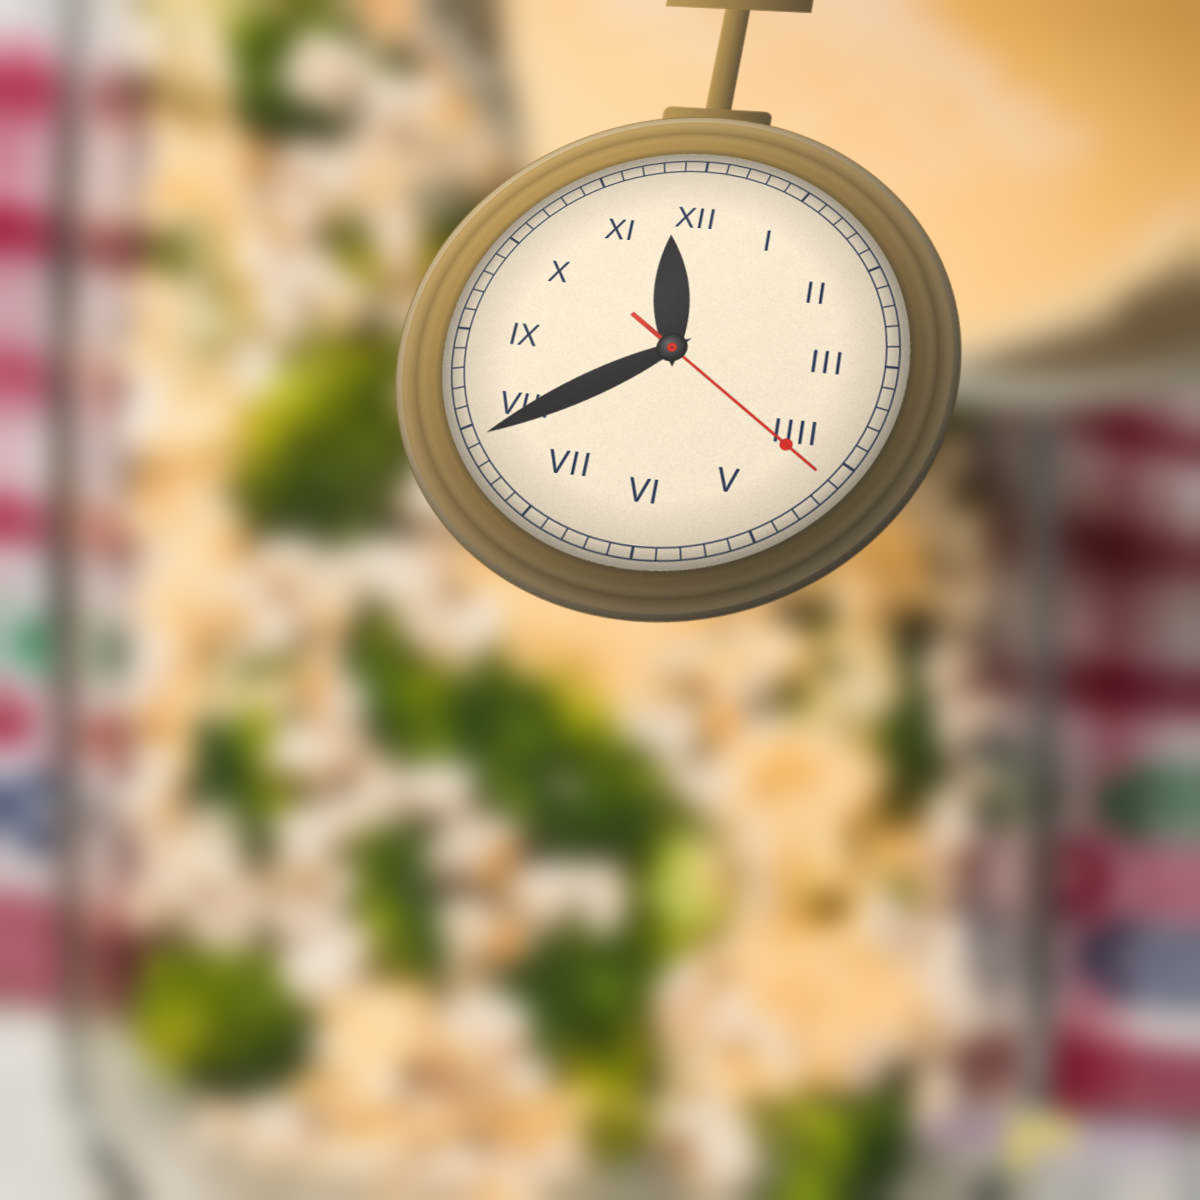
11h39m21s
